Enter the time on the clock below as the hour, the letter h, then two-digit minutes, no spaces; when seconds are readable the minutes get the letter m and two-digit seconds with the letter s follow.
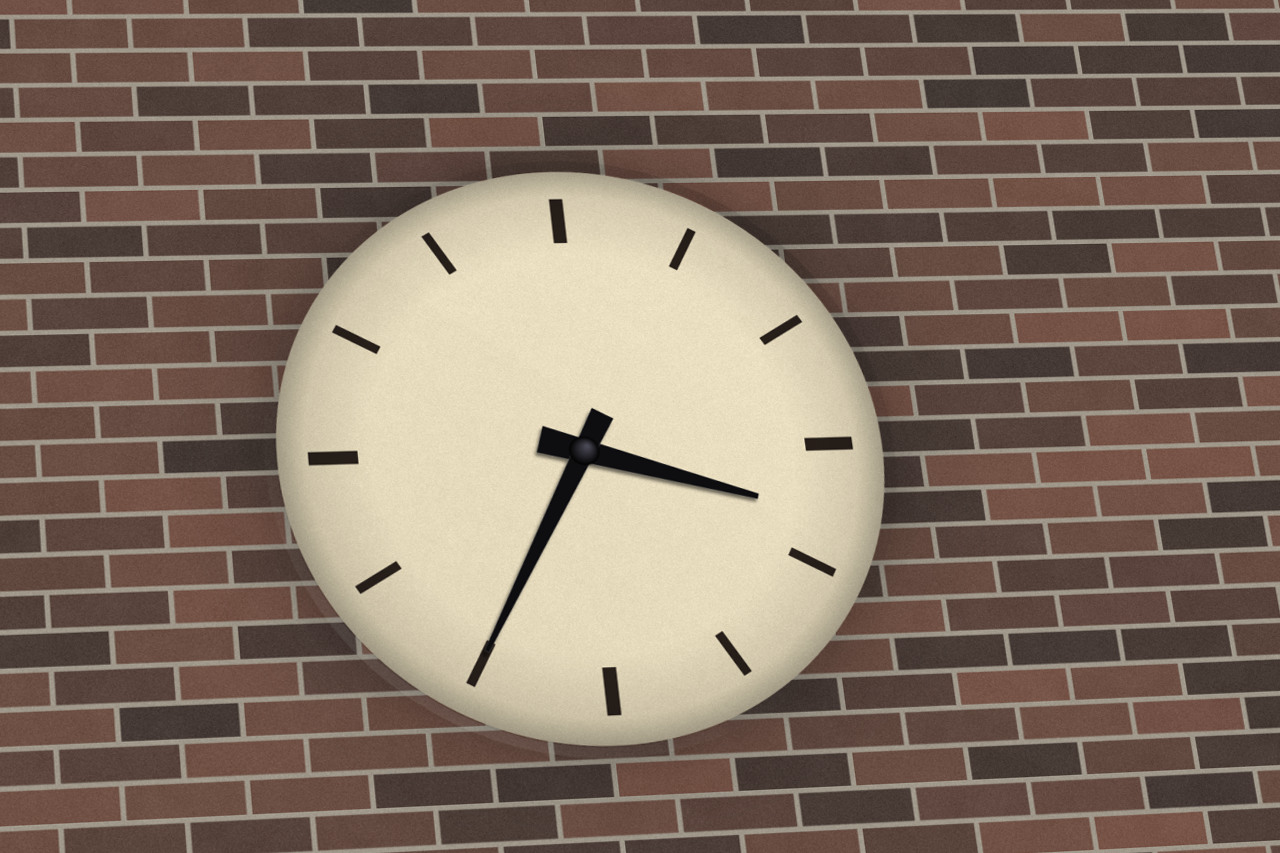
3h35
